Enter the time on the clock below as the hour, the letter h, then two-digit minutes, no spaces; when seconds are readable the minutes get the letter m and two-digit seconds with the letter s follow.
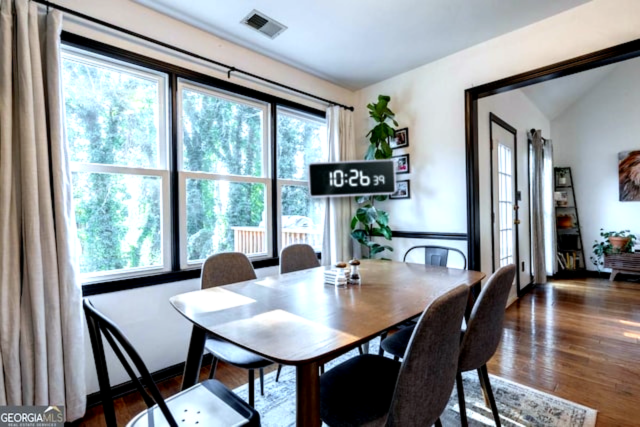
10h26
